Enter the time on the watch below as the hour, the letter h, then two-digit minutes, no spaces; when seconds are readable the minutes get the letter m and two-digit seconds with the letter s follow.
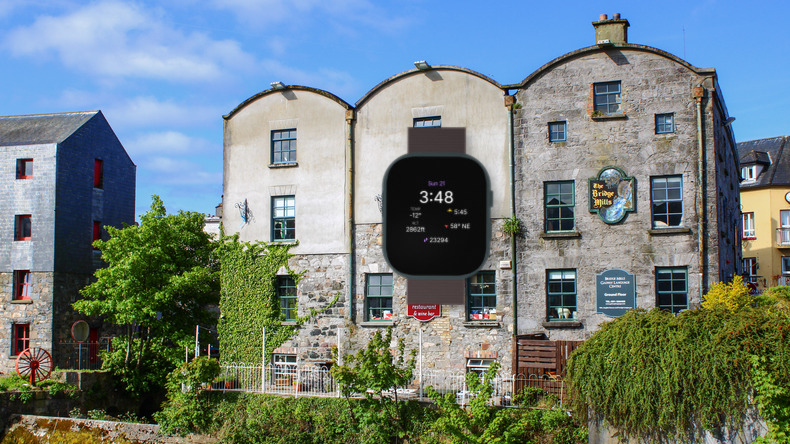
3h48
